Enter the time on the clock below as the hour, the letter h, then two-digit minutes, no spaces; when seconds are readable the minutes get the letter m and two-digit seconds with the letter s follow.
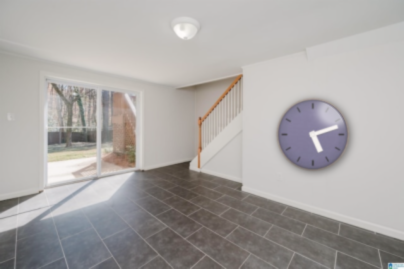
5h12
